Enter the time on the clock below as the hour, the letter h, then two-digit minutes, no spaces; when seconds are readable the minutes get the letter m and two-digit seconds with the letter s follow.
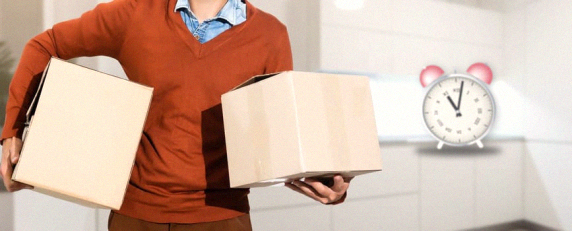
11h02
